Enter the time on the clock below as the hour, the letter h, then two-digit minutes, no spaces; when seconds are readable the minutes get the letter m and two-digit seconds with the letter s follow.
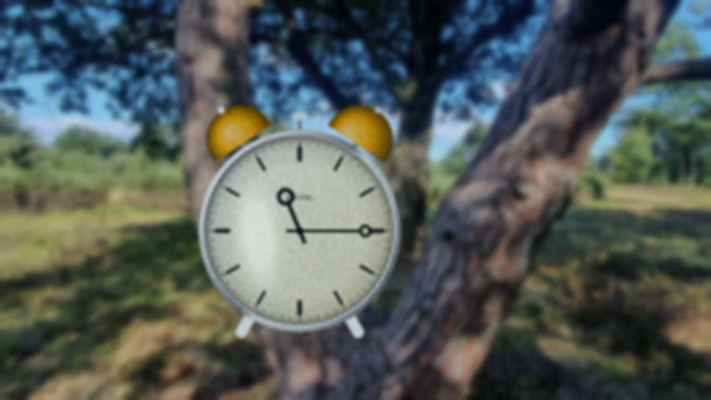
11h15
